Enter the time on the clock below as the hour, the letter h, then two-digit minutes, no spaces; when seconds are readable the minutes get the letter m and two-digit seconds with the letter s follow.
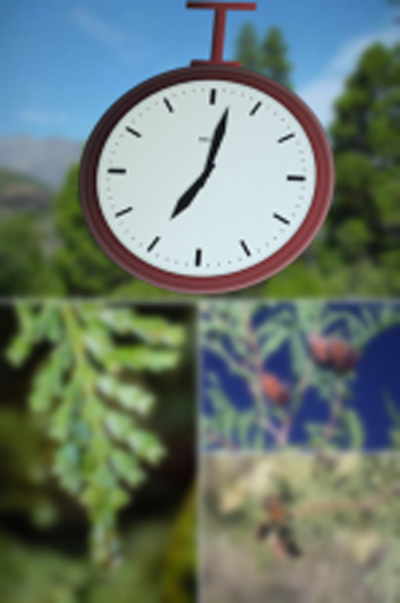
7h02
